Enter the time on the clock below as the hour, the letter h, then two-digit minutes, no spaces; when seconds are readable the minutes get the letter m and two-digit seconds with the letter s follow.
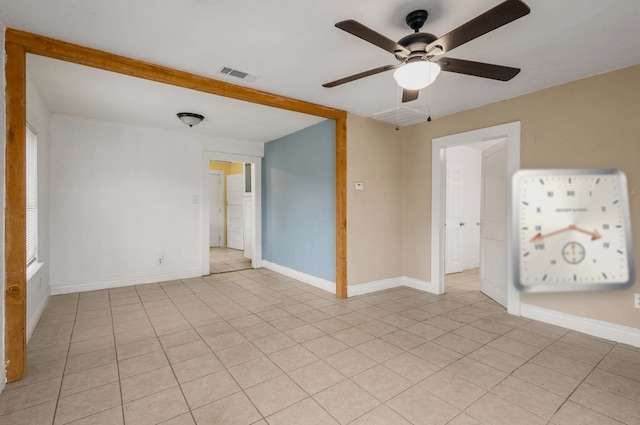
3h42
